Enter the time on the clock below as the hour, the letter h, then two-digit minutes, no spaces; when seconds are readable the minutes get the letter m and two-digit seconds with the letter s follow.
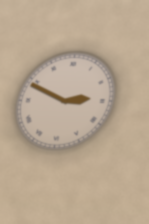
2h49
